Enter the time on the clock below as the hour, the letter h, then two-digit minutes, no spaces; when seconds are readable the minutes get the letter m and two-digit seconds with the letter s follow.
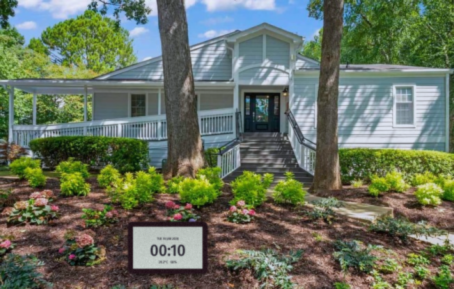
0h10
